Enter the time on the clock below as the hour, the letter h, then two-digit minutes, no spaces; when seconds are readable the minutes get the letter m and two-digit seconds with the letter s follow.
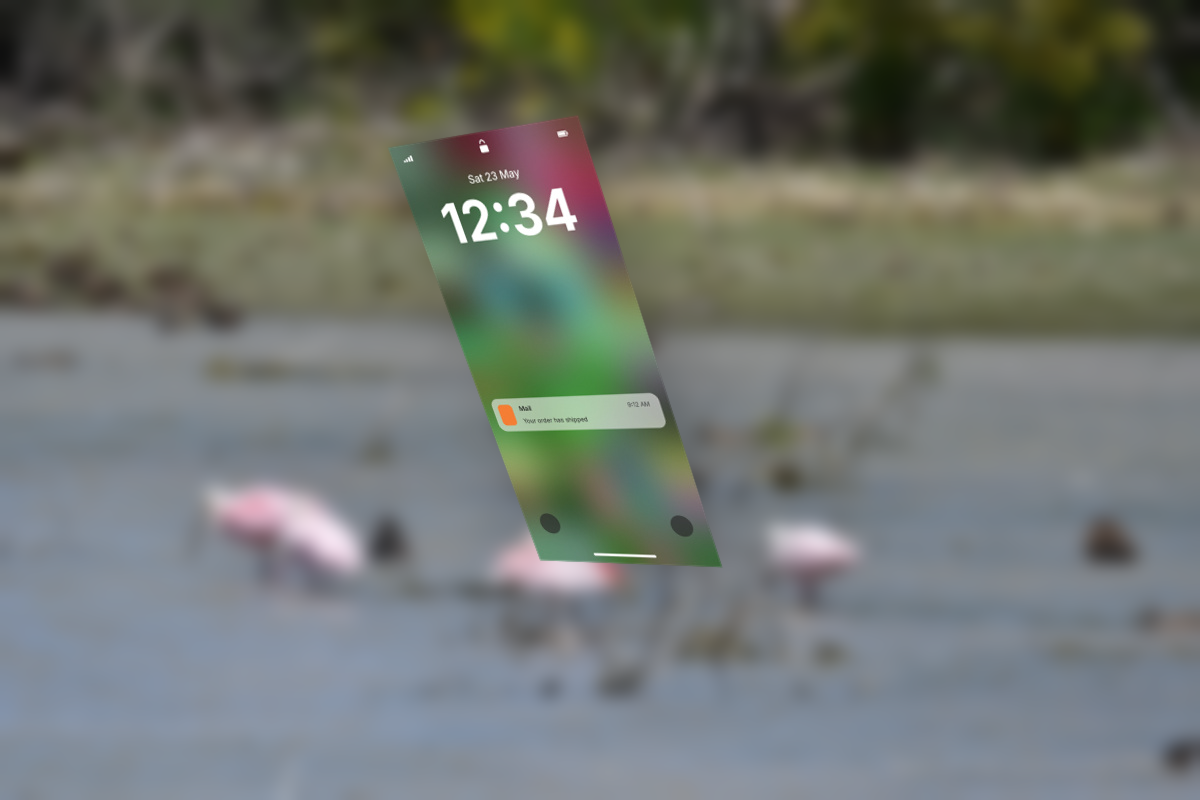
12h34
